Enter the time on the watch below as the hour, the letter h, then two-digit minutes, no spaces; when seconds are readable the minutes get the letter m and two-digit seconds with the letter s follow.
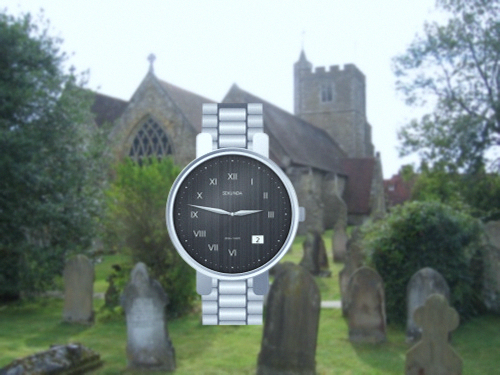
2h47
